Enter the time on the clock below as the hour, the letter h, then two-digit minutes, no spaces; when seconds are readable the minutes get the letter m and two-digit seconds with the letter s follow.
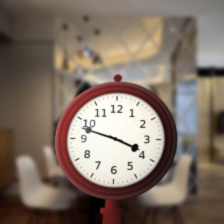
3h48
